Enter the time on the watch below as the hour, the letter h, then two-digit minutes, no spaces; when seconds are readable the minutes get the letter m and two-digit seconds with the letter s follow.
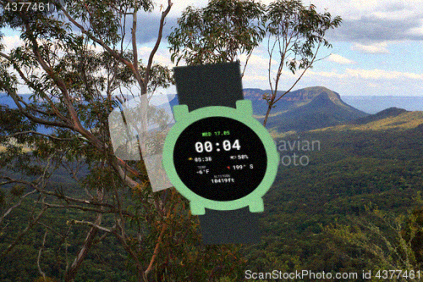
0h04
